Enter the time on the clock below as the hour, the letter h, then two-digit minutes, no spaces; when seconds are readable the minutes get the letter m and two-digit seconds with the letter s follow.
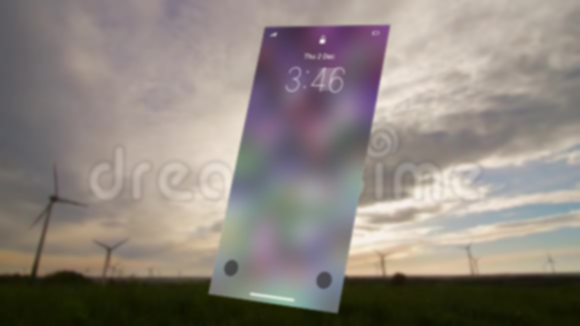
3h46
